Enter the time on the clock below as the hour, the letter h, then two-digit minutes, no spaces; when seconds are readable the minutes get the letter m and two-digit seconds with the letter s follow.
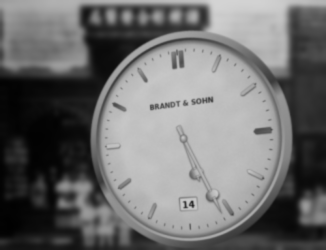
5h26
